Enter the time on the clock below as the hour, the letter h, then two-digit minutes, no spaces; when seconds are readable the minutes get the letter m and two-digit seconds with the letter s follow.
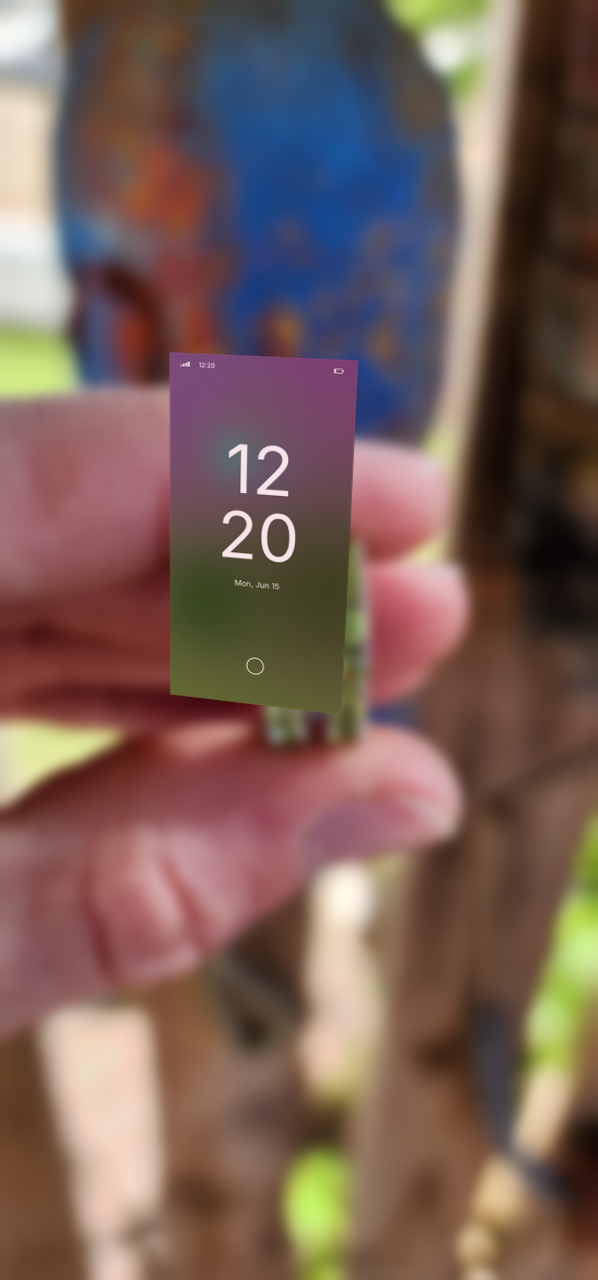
12h20
